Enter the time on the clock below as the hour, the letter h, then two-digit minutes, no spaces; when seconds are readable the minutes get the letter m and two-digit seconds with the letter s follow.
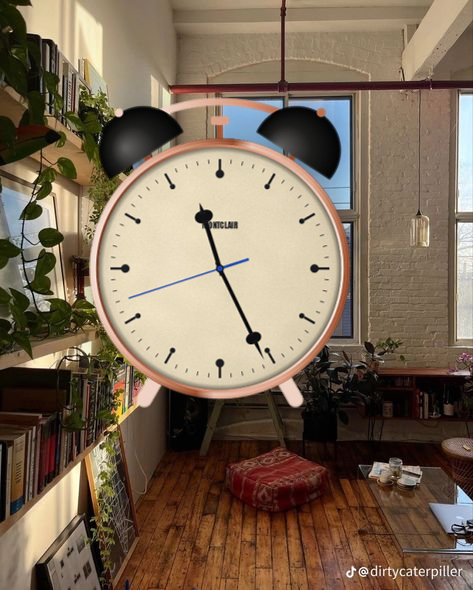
11h25m42s
